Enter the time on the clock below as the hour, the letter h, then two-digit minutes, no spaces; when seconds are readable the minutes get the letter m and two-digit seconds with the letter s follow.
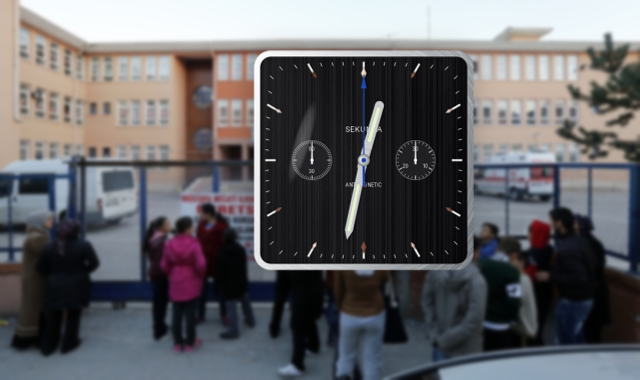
12h32
